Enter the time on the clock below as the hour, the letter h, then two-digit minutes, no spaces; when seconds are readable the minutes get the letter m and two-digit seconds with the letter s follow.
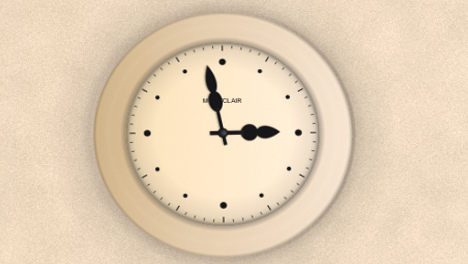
2h58
